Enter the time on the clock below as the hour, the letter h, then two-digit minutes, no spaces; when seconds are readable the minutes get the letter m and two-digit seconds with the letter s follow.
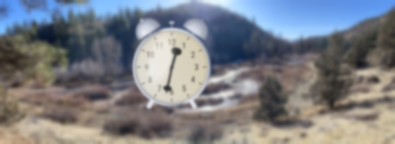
12h32
